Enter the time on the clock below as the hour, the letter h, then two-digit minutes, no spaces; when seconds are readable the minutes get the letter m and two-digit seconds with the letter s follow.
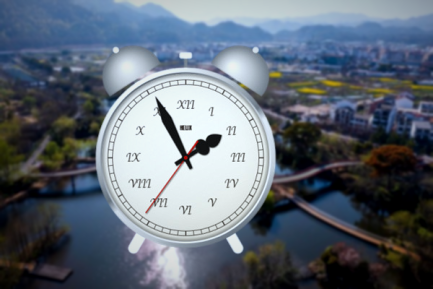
1h55m36s
